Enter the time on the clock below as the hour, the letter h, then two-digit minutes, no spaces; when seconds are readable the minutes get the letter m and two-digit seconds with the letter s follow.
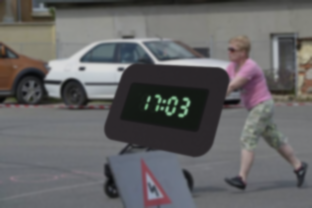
17h03
